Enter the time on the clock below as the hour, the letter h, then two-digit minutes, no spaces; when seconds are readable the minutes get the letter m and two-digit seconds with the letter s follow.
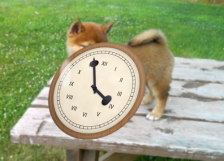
3h56
